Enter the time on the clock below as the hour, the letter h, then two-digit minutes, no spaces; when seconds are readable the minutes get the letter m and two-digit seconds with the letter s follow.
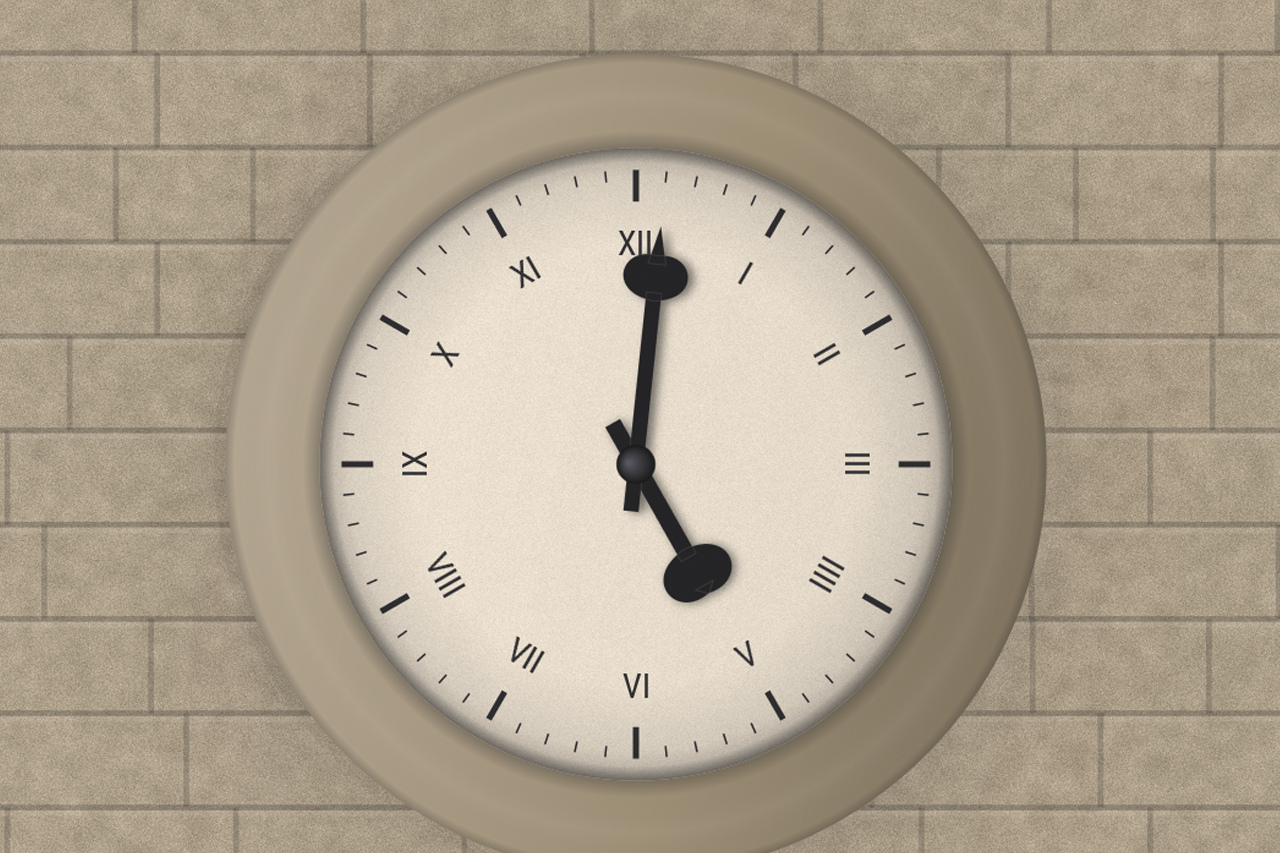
5h01
